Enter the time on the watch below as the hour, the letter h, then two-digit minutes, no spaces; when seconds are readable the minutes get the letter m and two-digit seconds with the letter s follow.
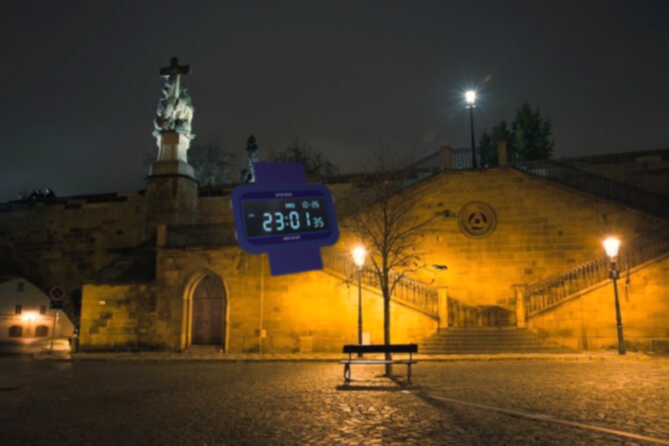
23h01
